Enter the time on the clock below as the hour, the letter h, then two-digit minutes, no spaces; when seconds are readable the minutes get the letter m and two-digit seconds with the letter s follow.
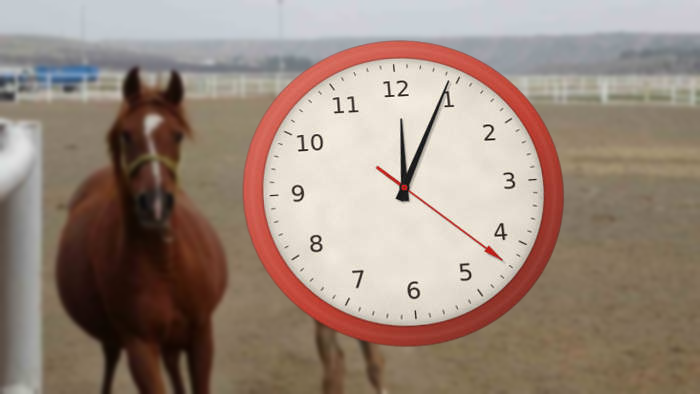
12h04m22s
